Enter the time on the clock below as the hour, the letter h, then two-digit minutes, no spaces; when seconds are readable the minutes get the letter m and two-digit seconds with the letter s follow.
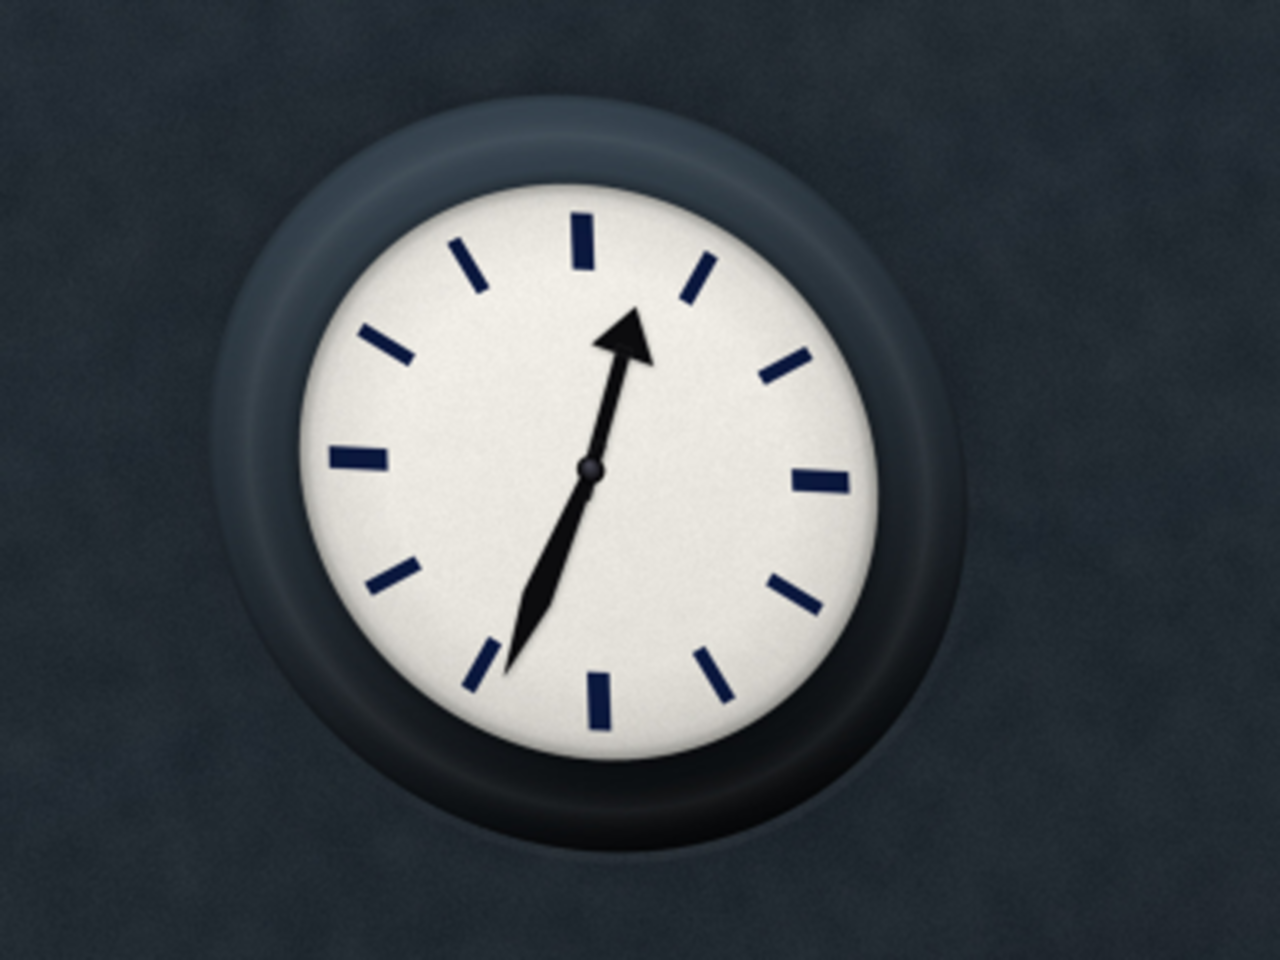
12h34
